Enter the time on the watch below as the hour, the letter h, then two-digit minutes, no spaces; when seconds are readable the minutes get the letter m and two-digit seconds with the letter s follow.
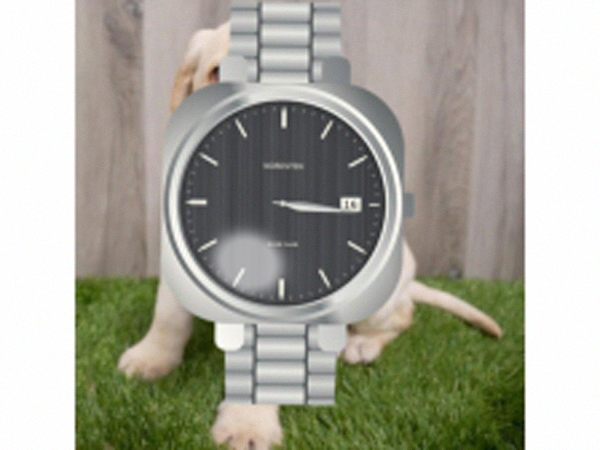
3h16
